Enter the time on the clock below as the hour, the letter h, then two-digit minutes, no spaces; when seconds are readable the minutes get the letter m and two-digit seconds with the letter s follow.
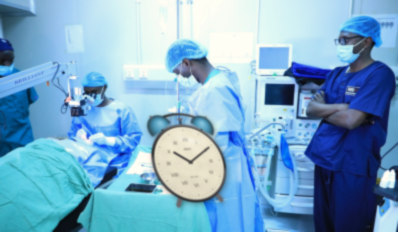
10h10
